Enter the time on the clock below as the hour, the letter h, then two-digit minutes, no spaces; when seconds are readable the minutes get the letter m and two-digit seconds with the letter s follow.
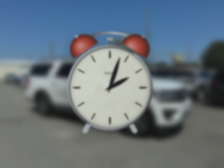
2h03
